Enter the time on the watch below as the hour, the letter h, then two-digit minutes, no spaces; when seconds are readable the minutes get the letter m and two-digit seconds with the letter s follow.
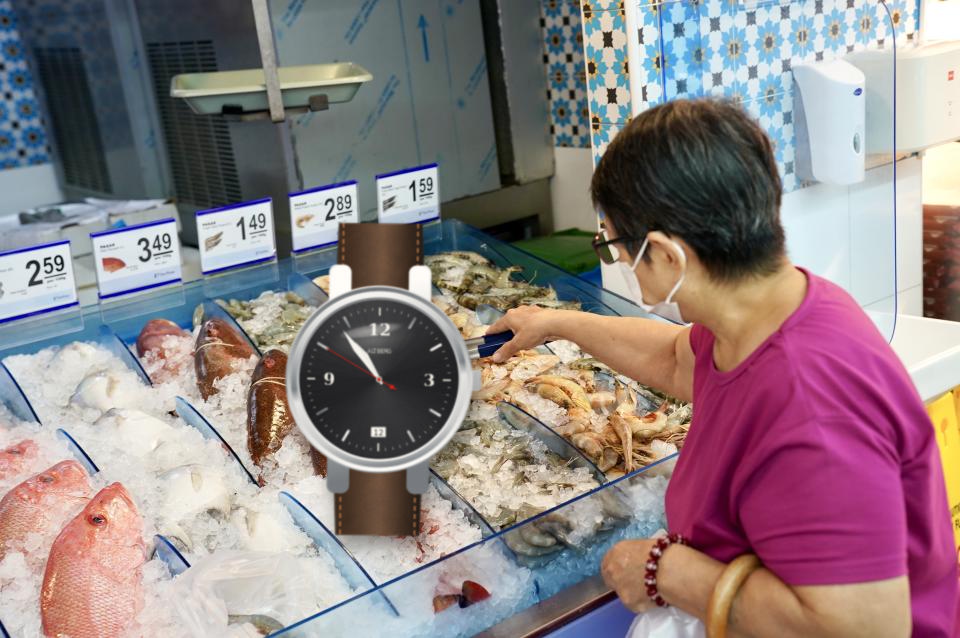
10h53m50s
